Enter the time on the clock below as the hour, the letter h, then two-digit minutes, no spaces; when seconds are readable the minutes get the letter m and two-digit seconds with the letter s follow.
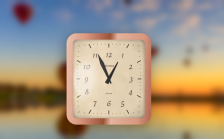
12h56
